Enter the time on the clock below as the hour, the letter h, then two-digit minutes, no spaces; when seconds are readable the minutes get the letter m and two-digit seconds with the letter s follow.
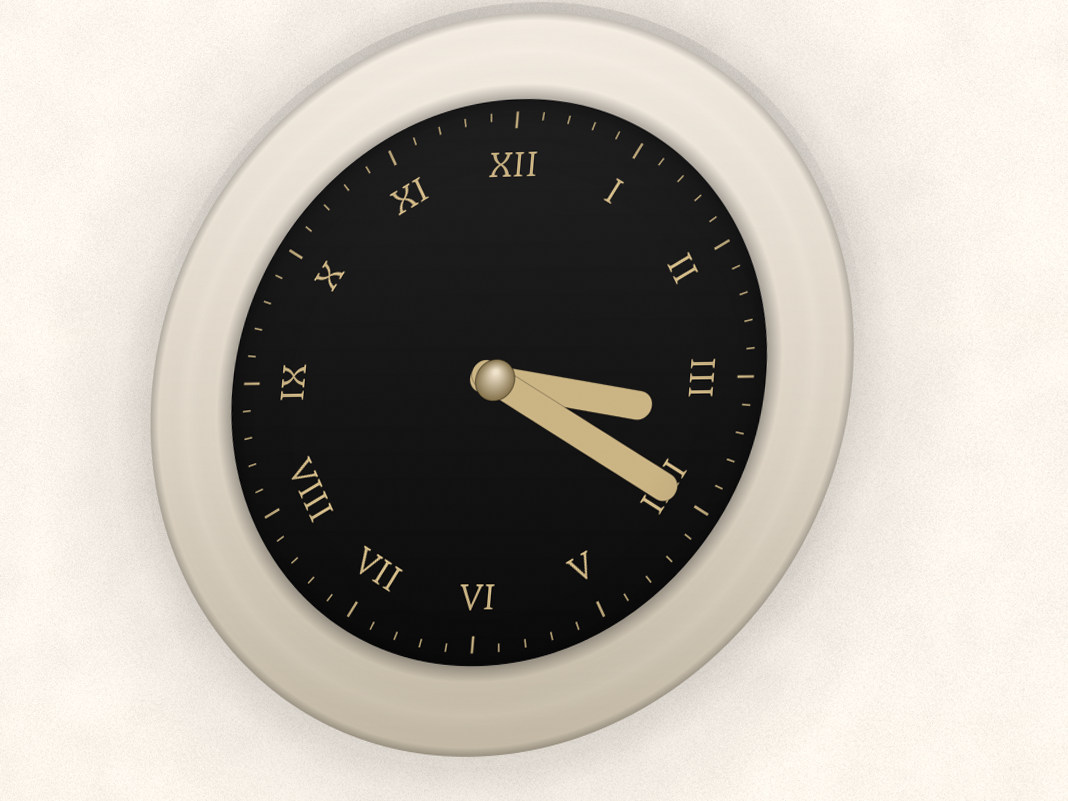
3h20
